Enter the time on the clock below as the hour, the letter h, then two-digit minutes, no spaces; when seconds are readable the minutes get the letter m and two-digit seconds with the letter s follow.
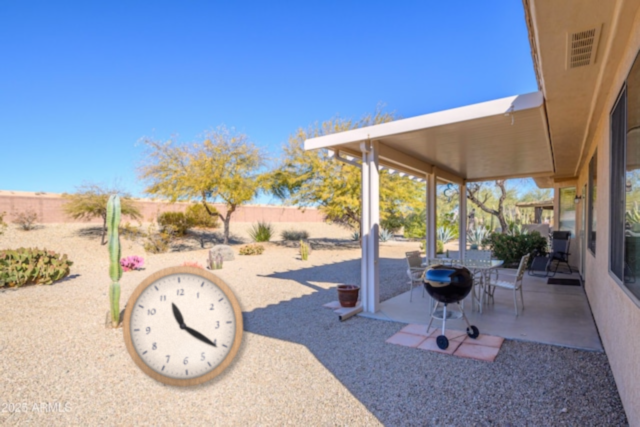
11h21
